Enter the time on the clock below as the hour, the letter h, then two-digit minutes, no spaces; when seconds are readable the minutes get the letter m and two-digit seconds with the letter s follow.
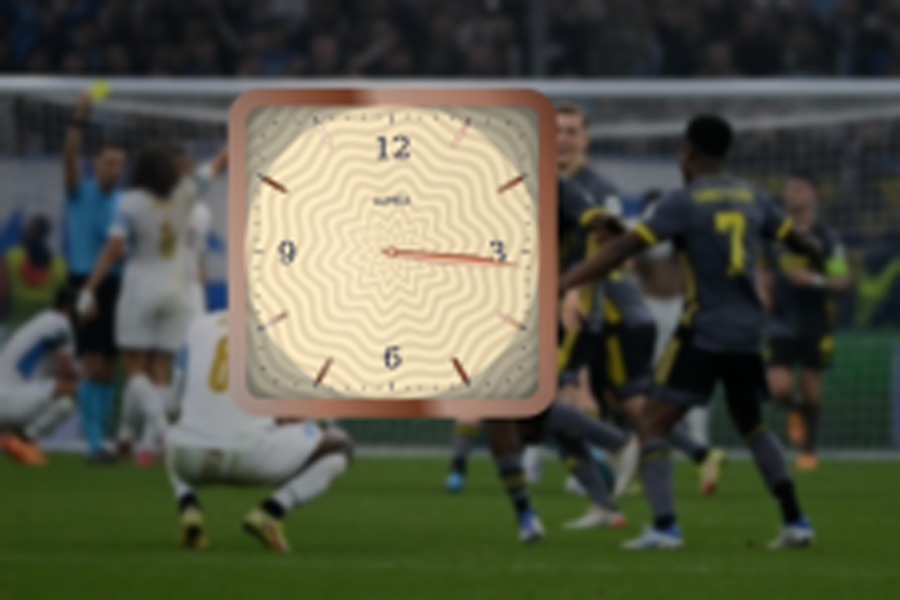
3h16
